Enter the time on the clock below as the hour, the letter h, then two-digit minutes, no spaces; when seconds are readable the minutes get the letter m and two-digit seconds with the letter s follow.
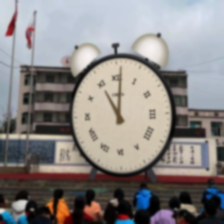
11h01
